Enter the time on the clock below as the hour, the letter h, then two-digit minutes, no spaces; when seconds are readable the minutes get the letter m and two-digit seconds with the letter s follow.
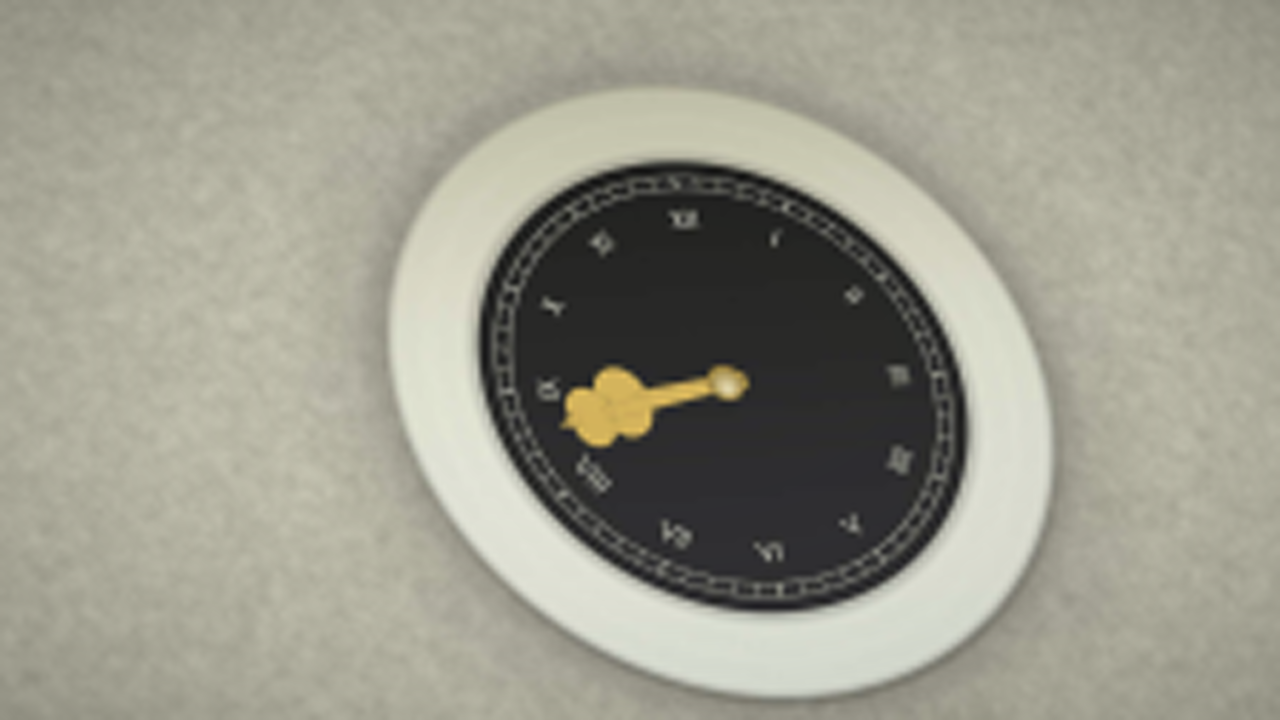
8h43
